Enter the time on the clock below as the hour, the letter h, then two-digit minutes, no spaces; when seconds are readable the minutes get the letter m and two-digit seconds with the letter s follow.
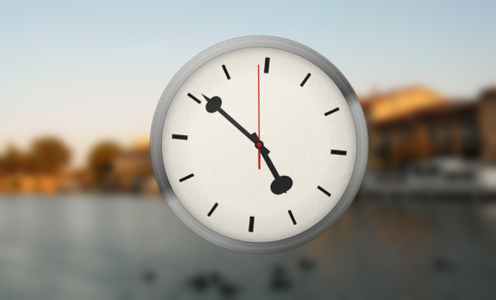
4h50m59s
